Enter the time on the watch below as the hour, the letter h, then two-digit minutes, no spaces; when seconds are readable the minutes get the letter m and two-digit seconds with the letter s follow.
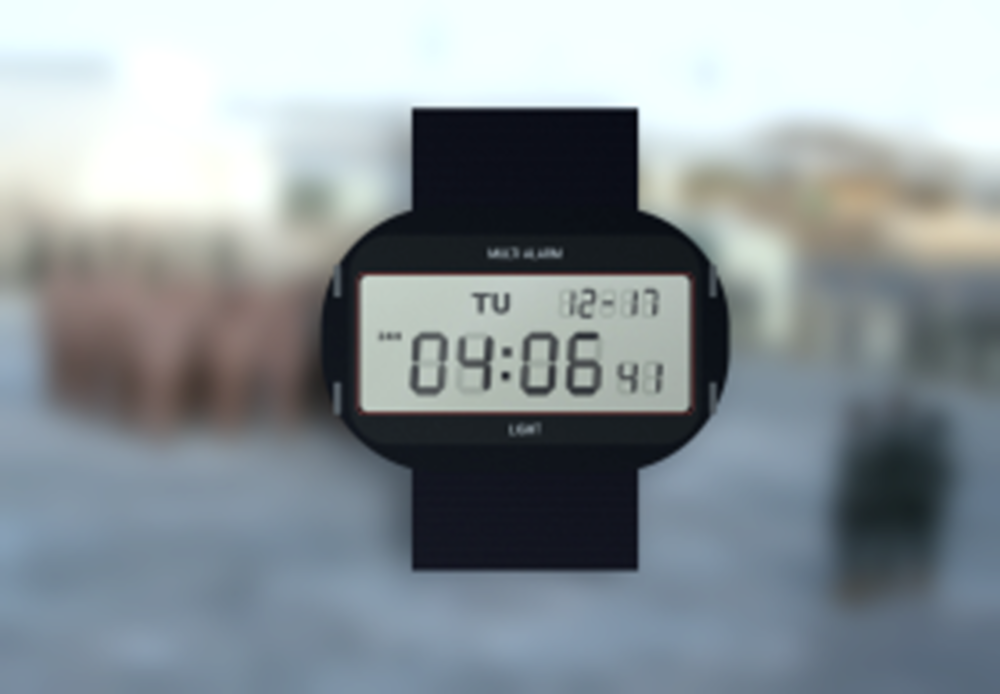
4h06m41s
